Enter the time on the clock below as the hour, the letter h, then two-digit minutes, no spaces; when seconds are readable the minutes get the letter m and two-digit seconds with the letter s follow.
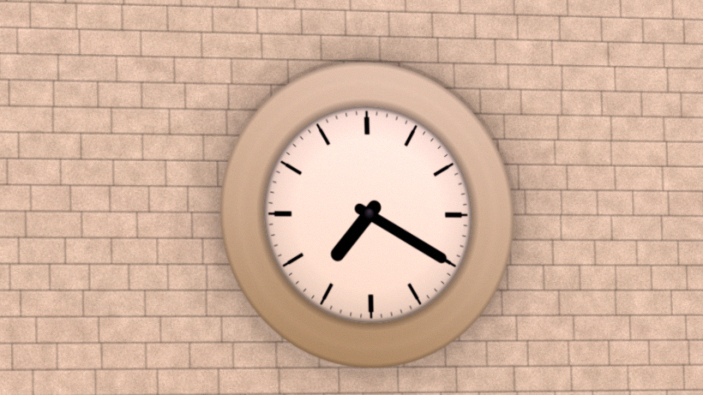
7h20
